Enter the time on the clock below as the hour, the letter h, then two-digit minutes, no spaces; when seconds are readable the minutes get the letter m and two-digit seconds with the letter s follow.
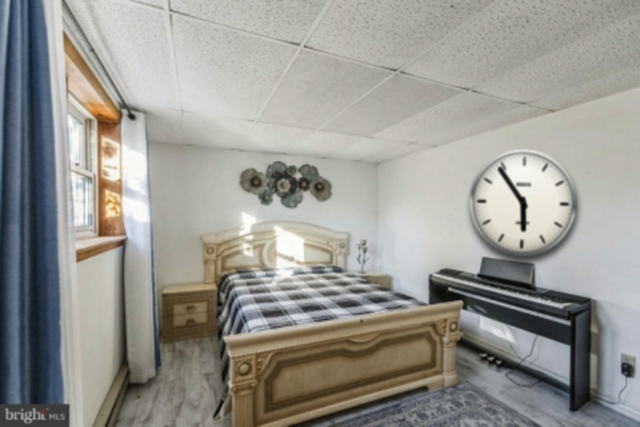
5h54
